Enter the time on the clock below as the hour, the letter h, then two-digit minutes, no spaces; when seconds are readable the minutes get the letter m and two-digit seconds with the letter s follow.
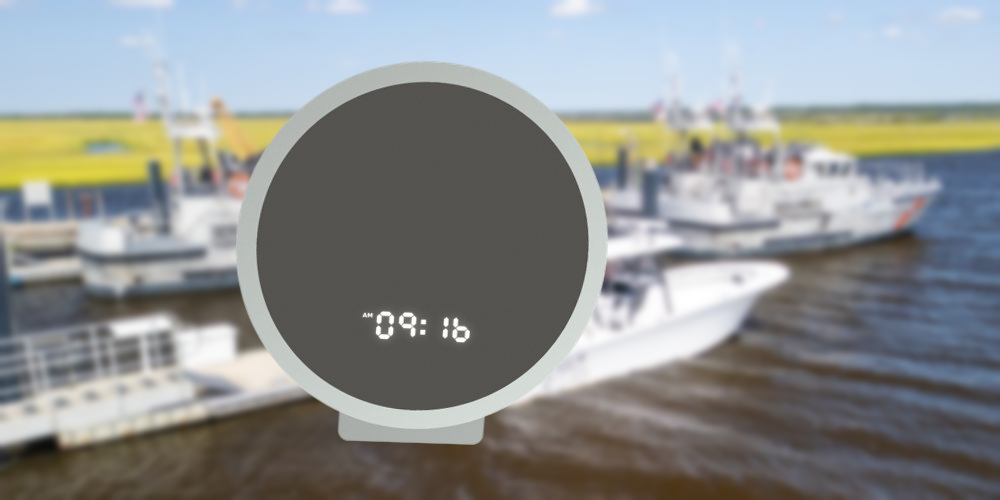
9h16
